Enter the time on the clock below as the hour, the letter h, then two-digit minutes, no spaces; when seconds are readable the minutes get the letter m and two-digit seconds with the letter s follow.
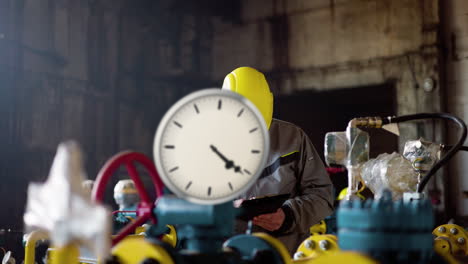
4h21
